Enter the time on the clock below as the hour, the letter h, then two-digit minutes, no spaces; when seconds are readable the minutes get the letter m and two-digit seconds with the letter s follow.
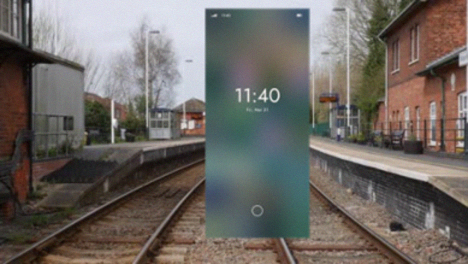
11h40
